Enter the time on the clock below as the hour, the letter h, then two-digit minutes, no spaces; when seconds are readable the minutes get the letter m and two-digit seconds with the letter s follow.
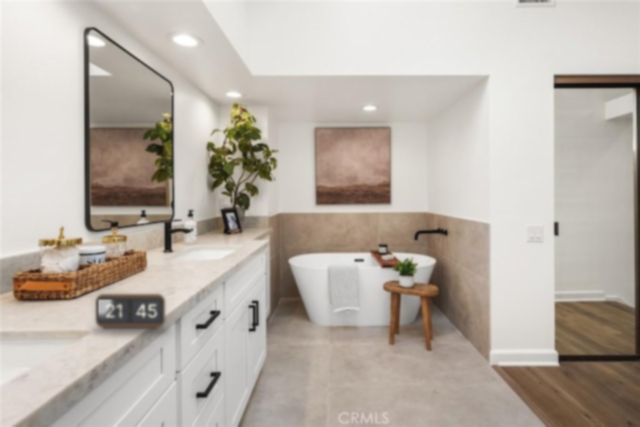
21h45
